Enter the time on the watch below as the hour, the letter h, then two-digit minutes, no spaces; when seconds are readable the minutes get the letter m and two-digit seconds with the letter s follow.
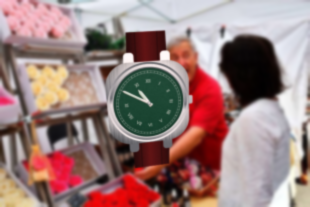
10h50
